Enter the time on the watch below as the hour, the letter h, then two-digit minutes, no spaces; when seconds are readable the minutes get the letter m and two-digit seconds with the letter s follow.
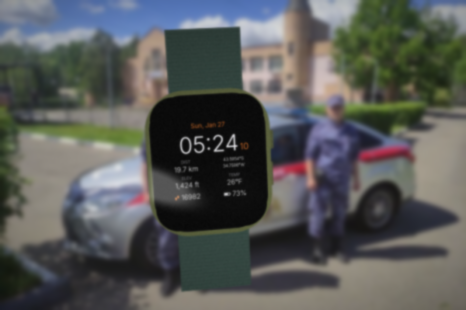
5h24
